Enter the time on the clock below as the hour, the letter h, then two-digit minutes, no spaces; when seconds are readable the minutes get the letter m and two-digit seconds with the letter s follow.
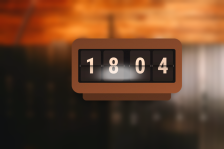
18h04
